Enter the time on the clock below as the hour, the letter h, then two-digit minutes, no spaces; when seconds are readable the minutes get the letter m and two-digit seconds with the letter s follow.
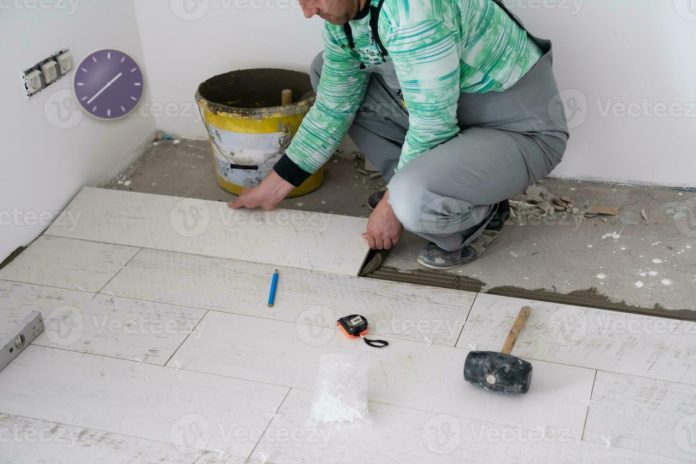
1h38
